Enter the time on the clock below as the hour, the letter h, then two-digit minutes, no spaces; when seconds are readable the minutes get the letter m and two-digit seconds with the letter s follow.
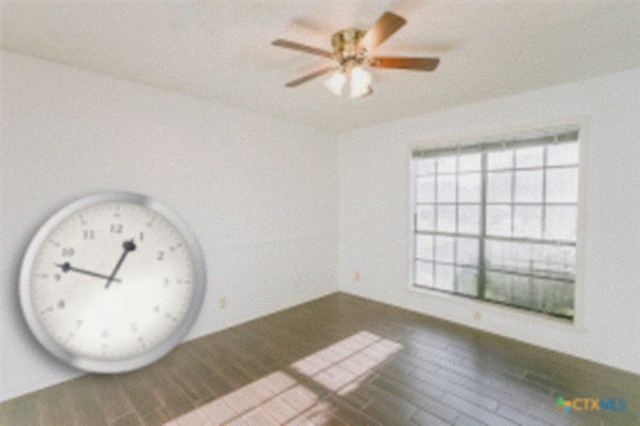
12h47
